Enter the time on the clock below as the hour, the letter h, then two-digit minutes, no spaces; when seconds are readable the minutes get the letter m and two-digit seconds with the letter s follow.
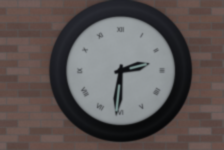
2h31
